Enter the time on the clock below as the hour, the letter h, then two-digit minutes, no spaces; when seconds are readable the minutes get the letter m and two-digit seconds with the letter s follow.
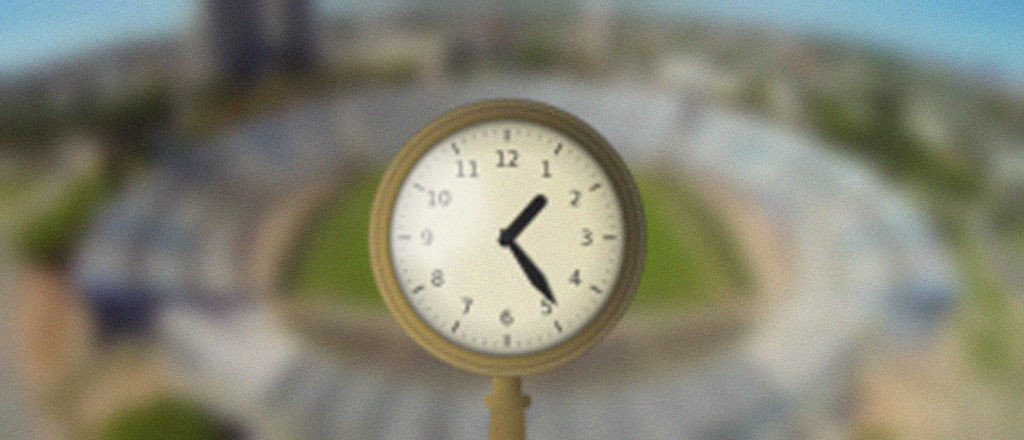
1h24
